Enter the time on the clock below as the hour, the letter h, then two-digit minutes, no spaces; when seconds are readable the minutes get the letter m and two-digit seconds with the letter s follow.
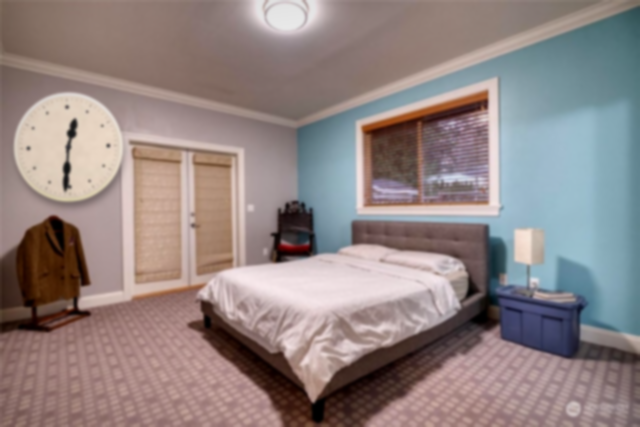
12h31
